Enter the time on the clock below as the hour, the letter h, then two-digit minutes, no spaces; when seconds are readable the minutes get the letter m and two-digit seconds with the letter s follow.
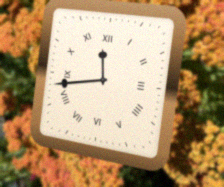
11h43
